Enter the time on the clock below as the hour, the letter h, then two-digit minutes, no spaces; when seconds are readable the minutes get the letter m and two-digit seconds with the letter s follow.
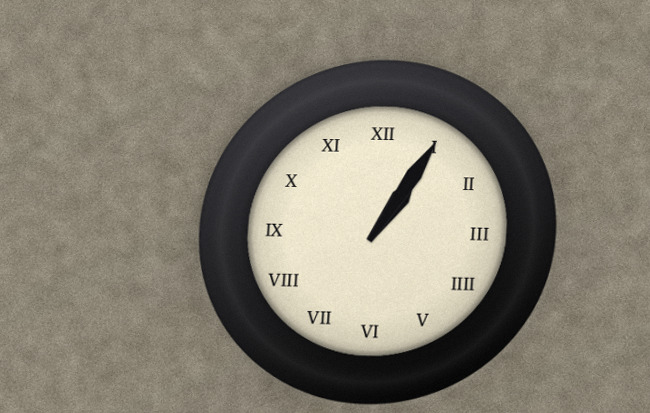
1h05
